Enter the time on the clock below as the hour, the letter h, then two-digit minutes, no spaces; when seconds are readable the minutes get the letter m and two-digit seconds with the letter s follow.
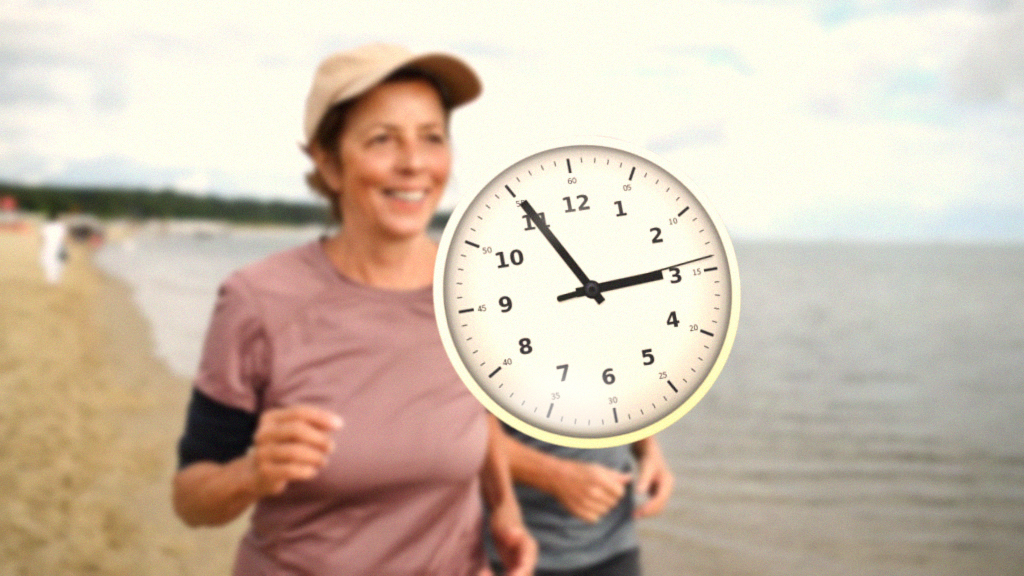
2h55m14s
